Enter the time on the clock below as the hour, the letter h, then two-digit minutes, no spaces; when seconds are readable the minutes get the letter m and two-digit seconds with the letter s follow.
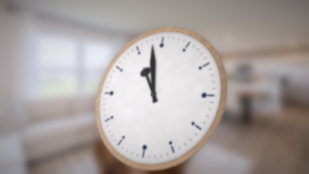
10h58
